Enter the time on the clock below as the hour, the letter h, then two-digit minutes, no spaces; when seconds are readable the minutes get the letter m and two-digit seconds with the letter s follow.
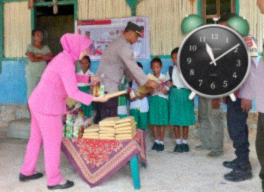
11h09
